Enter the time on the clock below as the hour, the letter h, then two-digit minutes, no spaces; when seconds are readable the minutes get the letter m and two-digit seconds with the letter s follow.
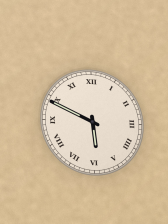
5h49
